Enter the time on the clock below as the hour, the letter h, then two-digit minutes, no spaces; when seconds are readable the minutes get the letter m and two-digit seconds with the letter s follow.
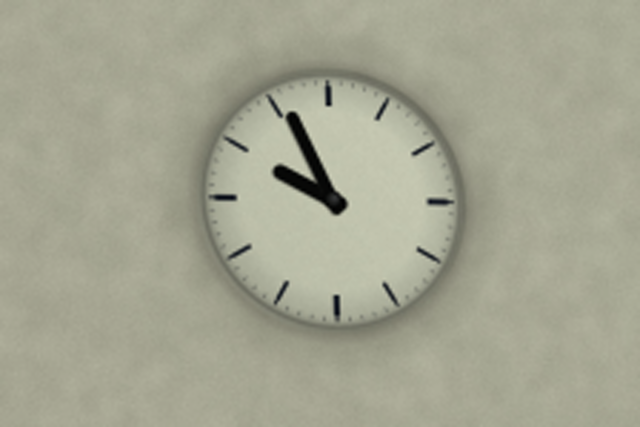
9h56
